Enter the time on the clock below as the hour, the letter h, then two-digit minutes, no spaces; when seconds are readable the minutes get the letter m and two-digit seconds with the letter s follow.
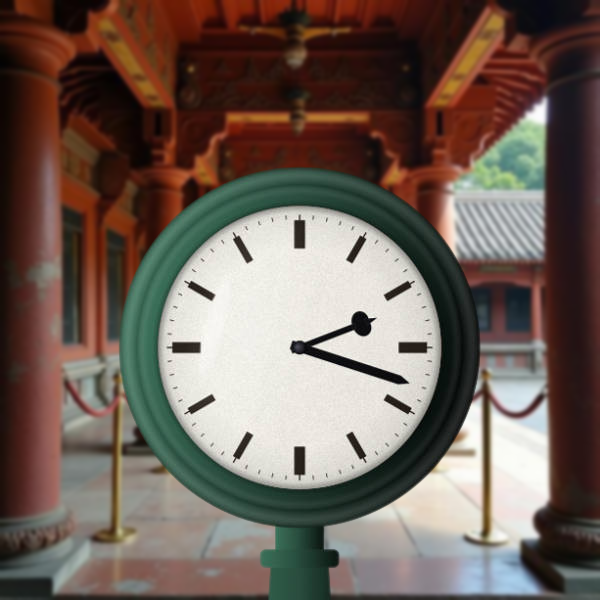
2h18
